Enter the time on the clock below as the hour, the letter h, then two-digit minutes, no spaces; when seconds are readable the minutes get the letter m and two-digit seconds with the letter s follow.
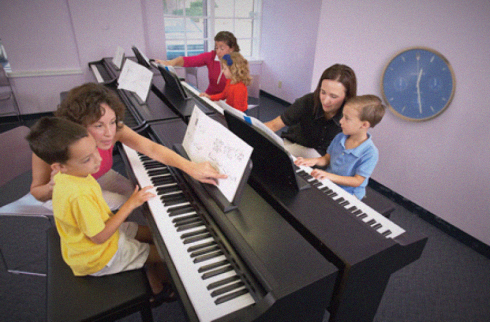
12h29
